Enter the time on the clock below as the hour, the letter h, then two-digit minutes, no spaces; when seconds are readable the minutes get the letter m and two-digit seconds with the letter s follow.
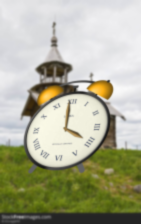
3h59
